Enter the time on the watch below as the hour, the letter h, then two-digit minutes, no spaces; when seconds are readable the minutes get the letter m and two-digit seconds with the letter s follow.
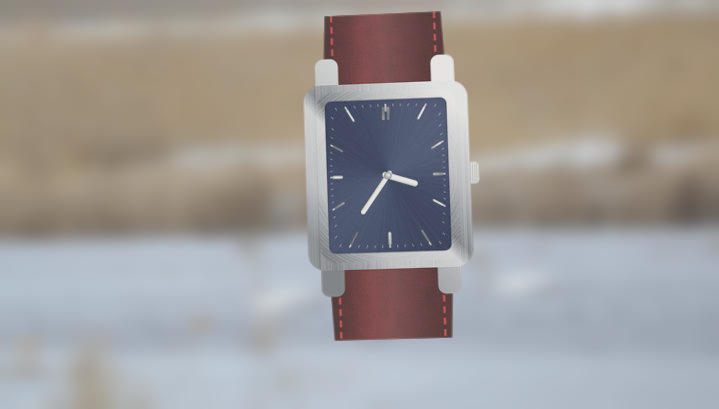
3h36
